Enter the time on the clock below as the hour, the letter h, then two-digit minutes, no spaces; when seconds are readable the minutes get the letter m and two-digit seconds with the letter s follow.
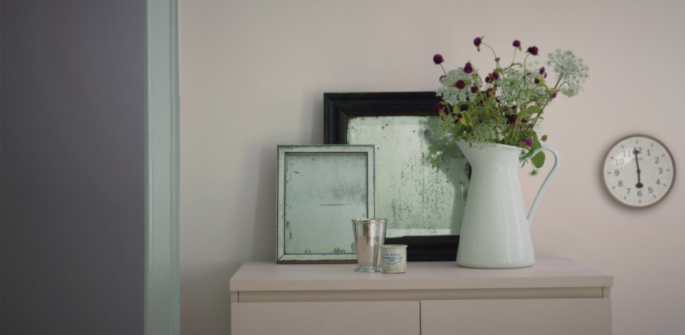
5h59
